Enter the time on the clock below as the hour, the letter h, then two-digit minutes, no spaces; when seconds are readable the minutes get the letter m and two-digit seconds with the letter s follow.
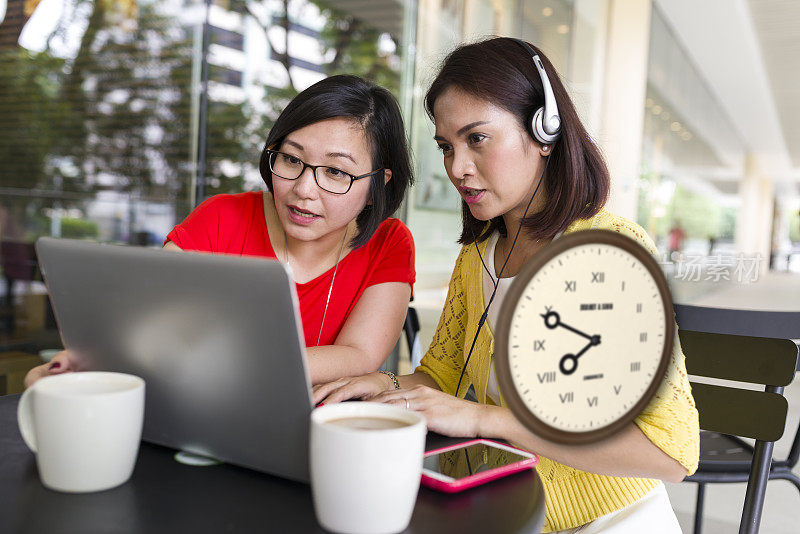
7h49
